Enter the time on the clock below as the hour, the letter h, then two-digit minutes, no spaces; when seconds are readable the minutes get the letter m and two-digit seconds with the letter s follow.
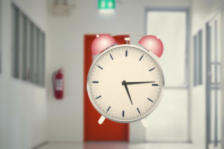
5h14
